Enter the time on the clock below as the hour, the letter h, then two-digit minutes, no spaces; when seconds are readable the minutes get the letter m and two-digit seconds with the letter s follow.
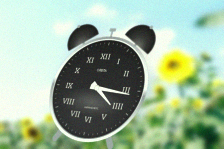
4h16
